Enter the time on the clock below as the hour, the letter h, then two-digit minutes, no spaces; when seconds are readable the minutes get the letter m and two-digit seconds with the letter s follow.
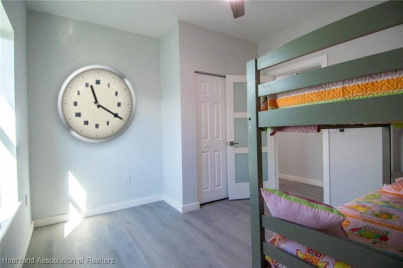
11h20
